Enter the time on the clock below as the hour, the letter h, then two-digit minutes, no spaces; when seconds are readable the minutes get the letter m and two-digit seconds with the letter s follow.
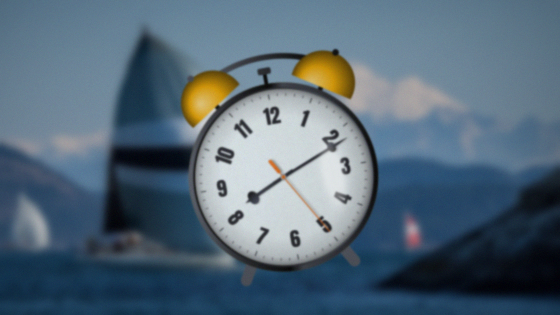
8h11m25s
